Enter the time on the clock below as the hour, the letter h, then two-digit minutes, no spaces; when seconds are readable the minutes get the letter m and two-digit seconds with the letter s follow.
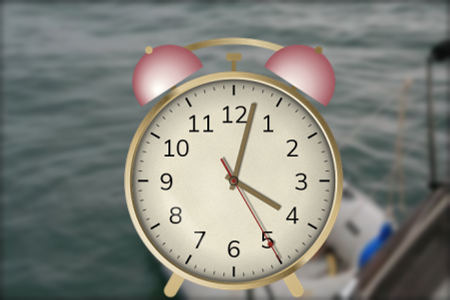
4h02m25s
